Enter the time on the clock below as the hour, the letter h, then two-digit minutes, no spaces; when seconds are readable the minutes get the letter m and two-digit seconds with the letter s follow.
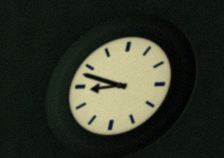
8h48
